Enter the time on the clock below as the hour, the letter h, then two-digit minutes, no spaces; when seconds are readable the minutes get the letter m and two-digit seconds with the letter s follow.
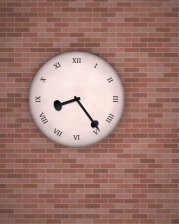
8h24
